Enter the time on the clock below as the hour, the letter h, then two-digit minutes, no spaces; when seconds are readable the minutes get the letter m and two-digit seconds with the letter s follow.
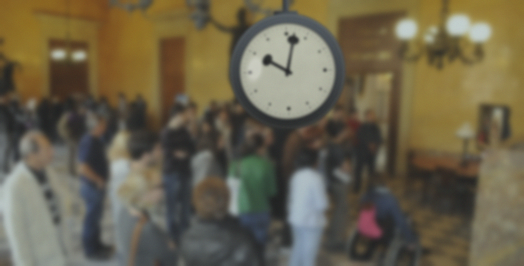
10h02
